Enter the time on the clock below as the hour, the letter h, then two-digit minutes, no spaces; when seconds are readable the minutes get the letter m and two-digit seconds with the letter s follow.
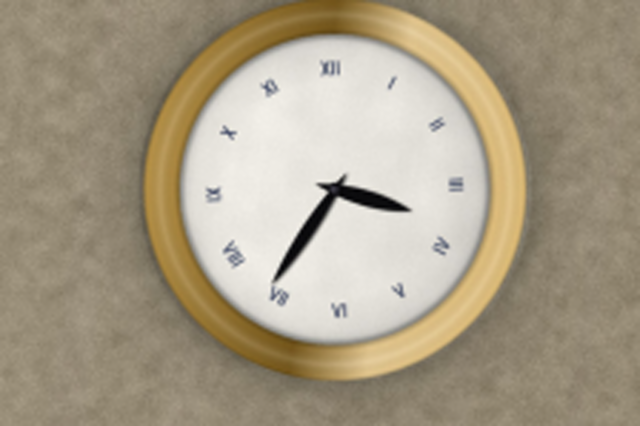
3h36
